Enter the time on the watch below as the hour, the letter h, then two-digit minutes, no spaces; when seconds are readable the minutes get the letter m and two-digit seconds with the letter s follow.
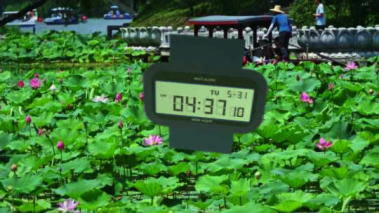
4h37m10s
